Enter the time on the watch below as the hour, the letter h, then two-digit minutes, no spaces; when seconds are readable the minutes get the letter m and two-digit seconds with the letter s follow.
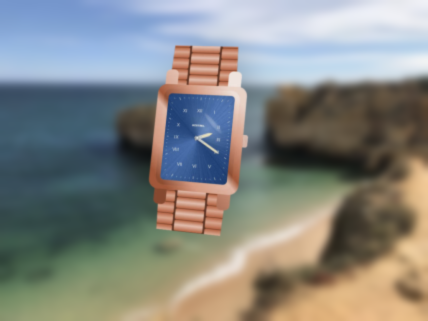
2h20
